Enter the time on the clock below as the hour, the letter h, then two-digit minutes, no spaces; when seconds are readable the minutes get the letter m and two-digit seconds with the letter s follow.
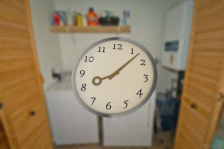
8h07
